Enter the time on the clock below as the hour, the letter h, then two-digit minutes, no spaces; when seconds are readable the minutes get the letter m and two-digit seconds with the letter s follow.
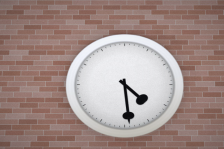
4h29
